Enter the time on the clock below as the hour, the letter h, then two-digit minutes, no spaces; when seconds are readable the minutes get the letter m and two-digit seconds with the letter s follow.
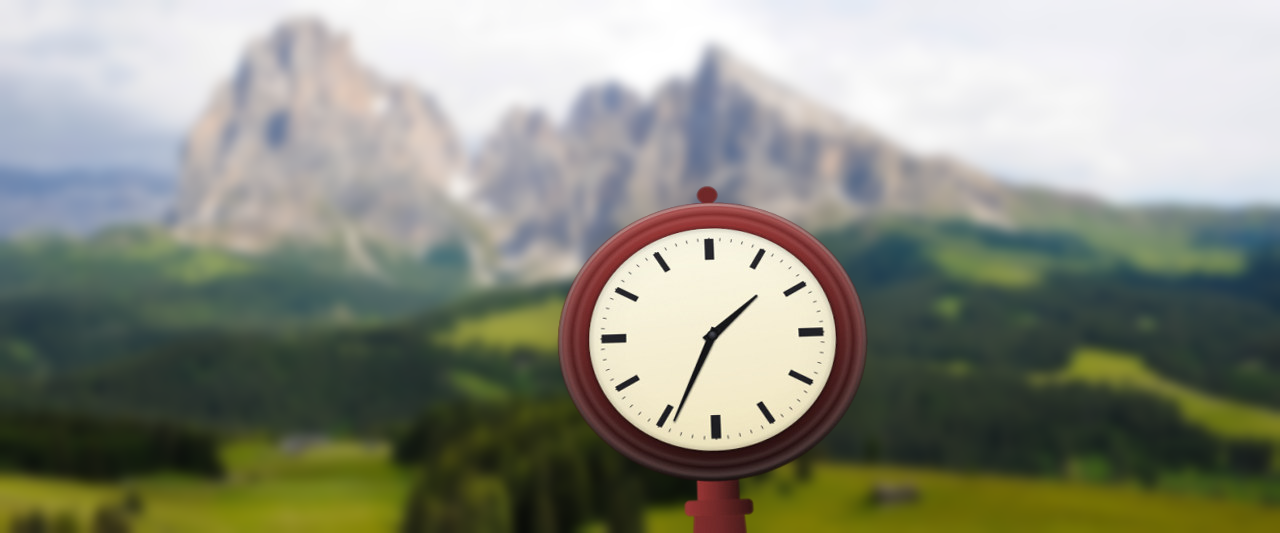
1h34
